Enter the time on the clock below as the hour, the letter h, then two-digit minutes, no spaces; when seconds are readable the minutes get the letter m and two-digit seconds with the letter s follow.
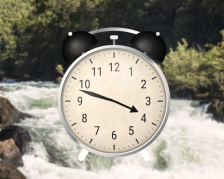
3h48
